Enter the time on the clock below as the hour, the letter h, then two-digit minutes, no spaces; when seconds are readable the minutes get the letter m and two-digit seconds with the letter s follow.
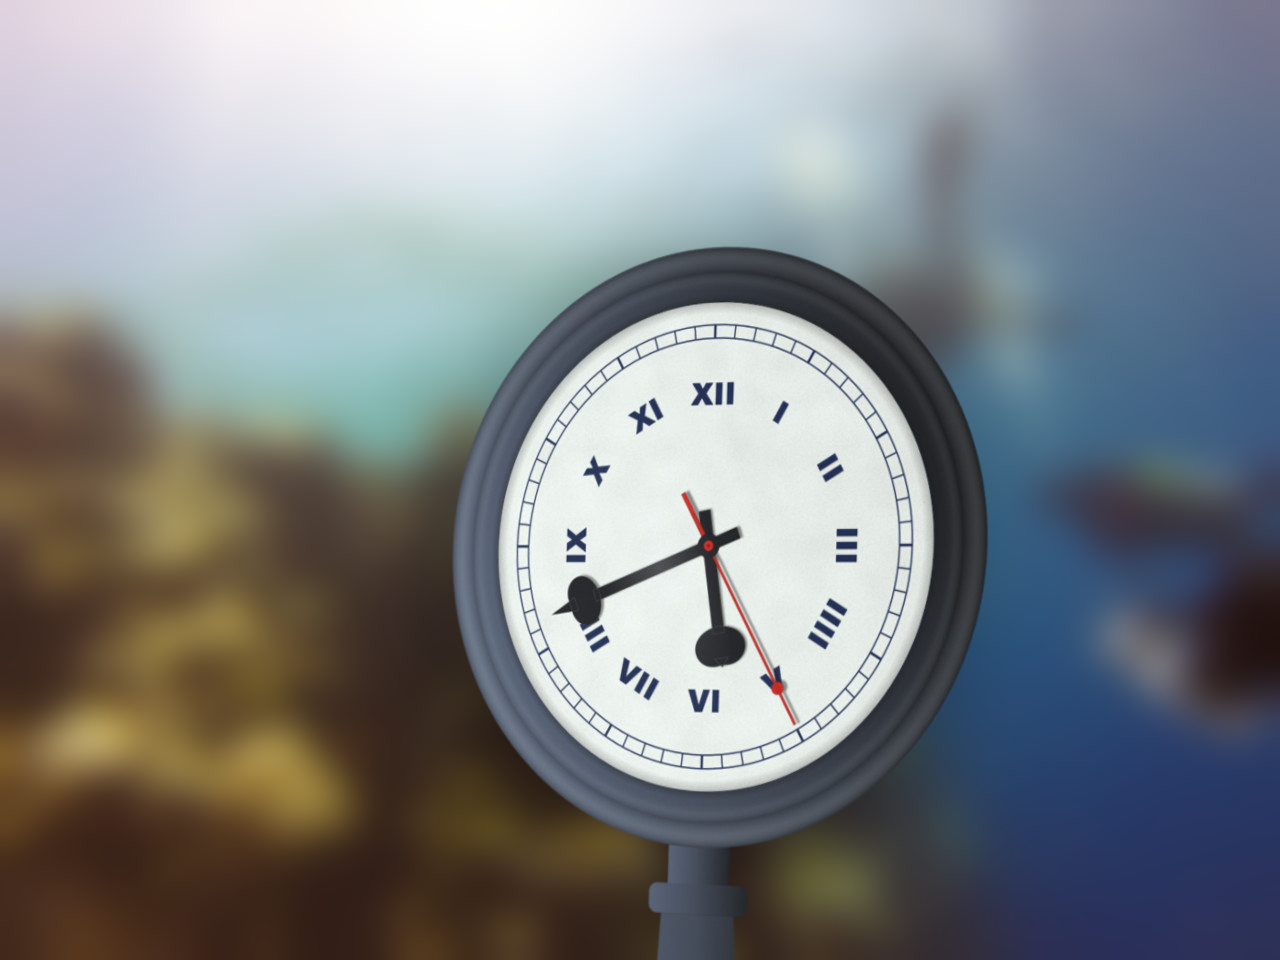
5h41m25s
